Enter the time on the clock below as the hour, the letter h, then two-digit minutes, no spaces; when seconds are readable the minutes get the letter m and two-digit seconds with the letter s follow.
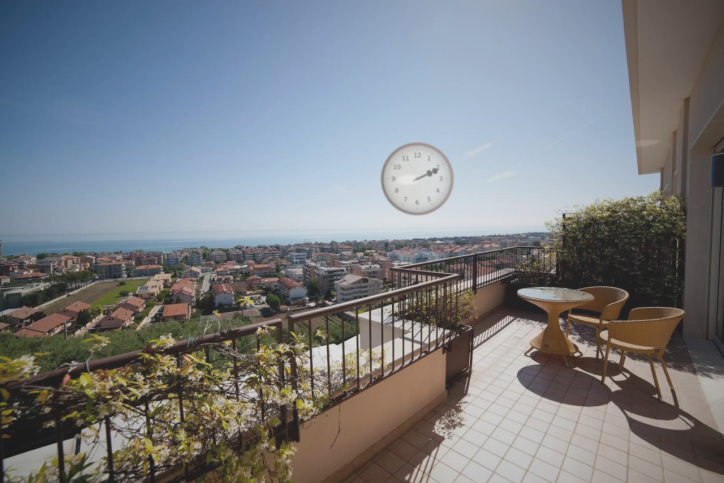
2h11
